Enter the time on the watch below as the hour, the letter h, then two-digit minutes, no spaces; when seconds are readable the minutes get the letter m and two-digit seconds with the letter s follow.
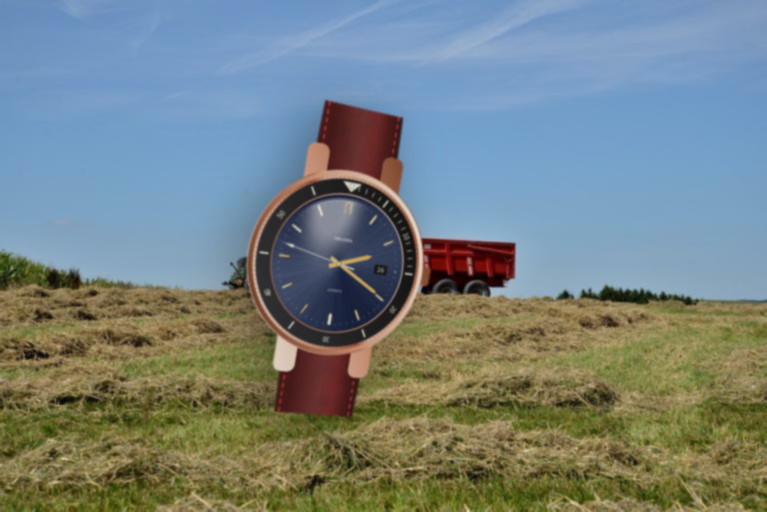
2h19m47s
